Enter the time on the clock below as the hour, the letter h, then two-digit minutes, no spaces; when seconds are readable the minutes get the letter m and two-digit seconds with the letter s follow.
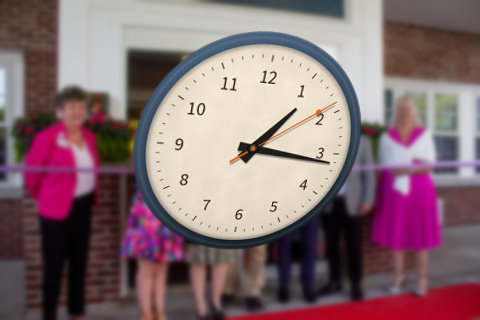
1h16m09s
